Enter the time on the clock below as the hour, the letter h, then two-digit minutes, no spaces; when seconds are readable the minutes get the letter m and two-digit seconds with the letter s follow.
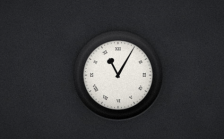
11h05
